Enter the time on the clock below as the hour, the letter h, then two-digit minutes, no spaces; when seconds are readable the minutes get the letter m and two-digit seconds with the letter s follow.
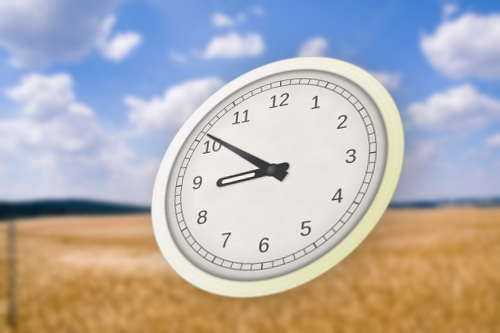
8h51
